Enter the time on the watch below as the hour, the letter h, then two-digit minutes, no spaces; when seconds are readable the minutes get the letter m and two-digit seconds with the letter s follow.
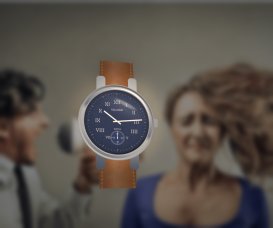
10h14
